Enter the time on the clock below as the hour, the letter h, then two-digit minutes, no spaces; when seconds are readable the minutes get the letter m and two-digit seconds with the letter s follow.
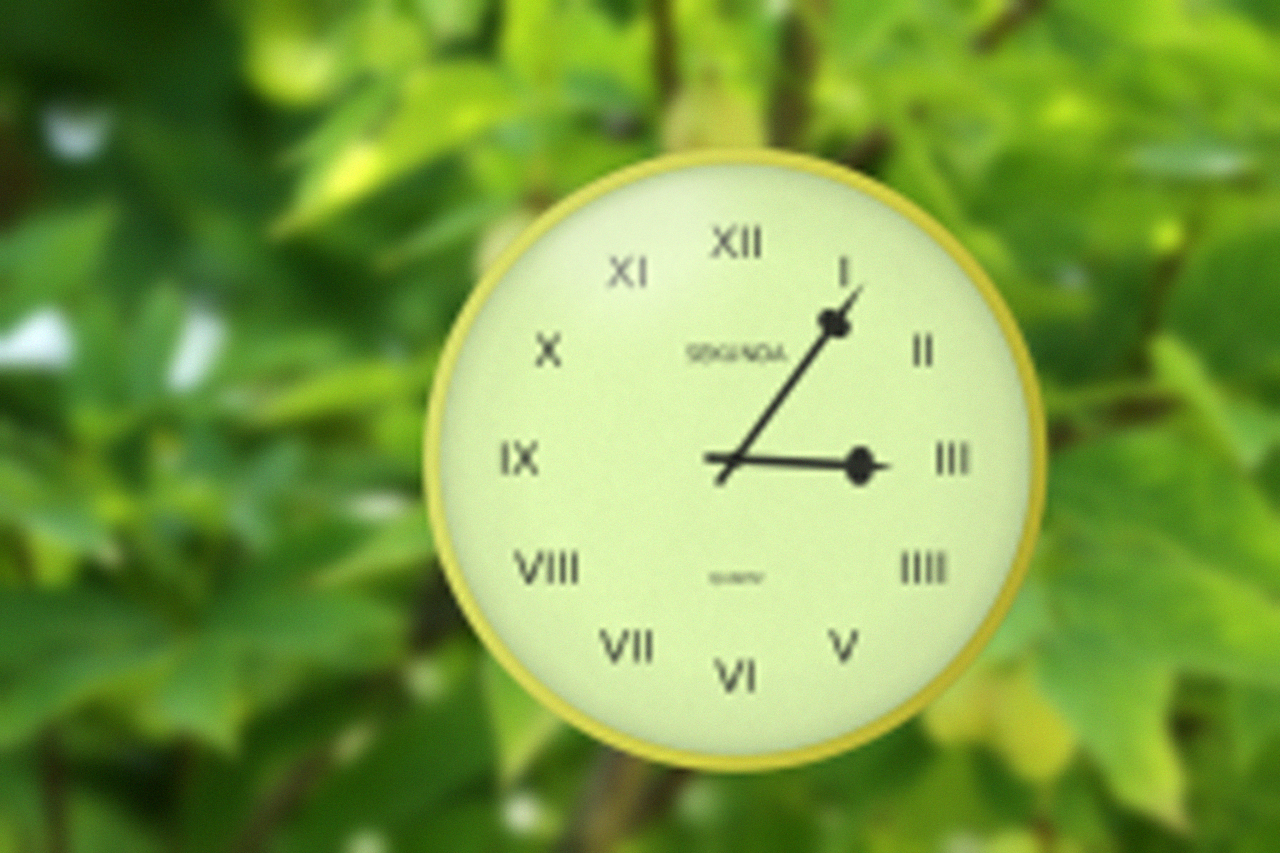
3h06
